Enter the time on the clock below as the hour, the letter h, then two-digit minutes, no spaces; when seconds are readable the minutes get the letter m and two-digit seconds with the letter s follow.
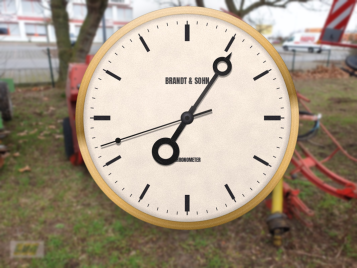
7h05m42s
